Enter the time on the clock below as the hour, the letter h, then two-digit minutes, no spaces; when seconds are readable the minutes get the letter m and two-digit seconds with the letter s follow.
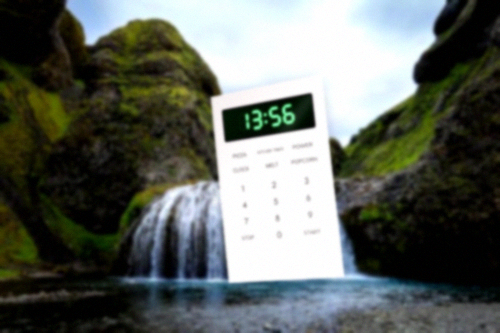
13h56
